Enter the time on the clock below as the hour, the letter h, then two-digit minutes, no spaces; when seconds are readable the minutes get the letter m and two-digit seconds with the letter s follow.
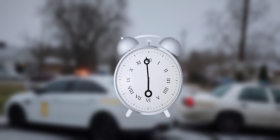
5h59
